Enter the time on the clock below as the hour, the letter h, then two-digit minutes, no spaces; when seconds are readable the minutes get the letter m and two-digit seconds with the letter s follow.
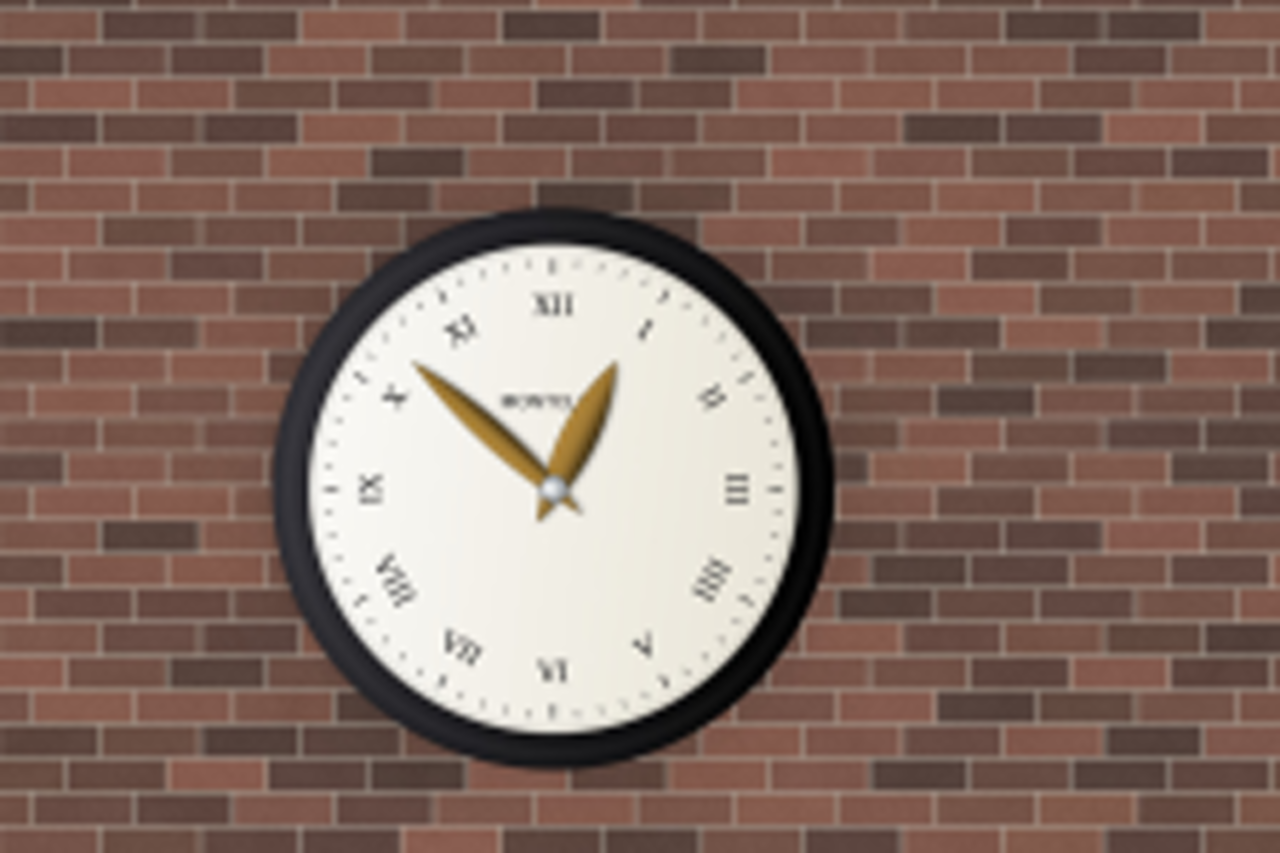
12h52
